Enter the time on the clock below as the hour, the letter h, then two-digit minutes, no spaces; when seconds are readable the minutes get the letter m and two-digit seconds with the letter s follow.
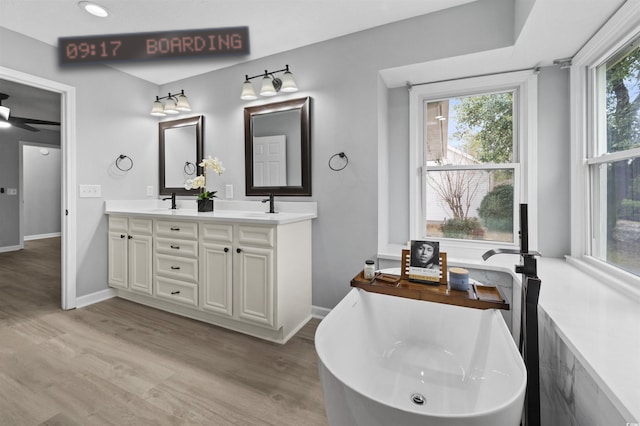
9h17
